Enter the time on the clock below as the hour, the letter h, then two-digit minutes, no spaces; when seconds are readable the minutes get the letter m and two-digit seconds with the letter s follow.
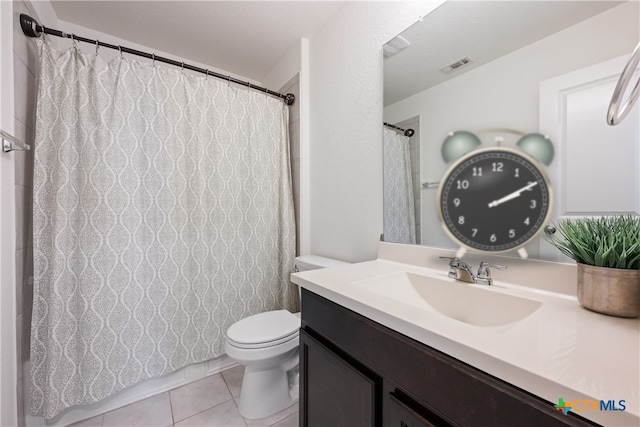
2h10
